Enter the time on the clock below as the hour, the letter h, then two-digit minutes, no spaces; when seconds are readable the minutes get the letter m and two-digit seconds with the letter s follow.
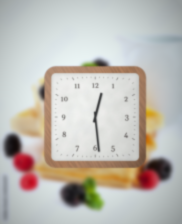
12h29
